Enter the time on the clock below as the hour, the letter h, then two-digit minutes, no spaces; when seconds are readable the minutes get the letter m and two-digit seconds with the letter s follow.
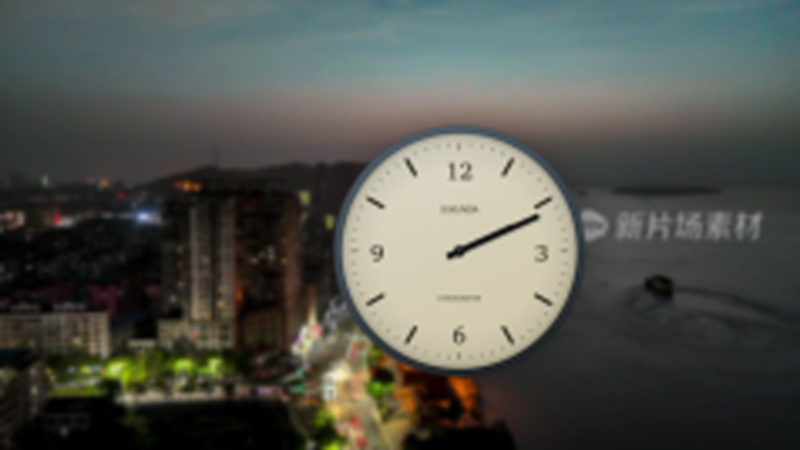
2h11
